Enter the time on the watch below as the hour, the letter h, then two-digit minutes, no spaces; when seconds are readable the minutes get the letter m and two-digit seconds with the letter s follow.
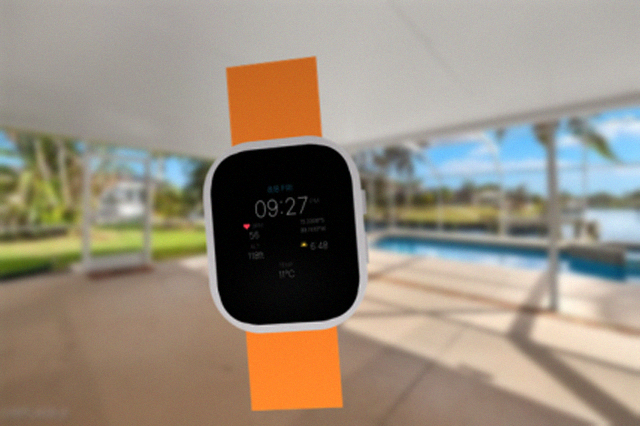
9h27
